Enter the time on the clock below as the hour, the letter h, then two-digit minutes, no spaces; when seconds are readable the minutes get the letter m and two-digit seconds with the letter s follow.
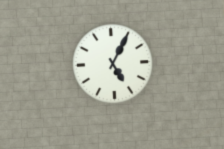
5h05
